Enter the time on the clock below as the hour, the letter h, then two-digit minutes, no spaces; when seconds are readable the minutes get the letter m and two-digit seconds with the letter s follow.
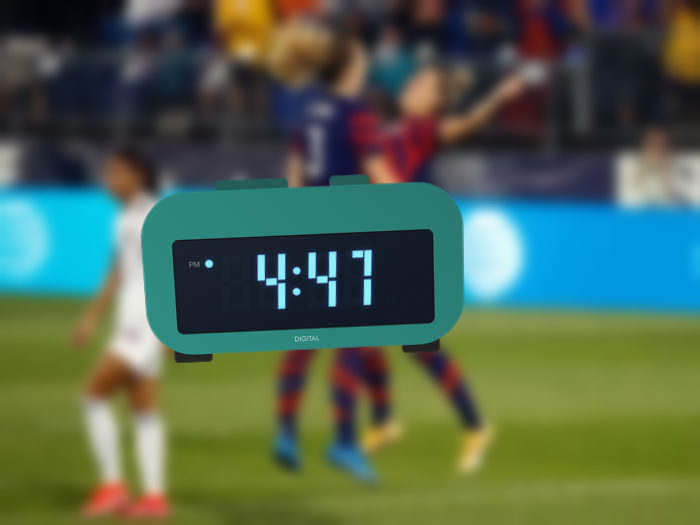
4h47
